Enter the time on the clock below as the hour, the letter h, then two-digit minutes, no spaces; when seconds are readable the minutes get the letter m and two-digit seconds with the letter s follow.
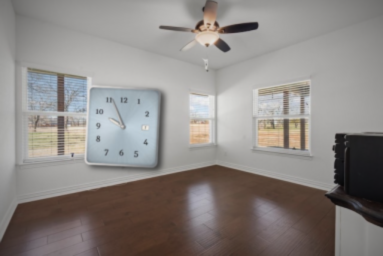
9h56
